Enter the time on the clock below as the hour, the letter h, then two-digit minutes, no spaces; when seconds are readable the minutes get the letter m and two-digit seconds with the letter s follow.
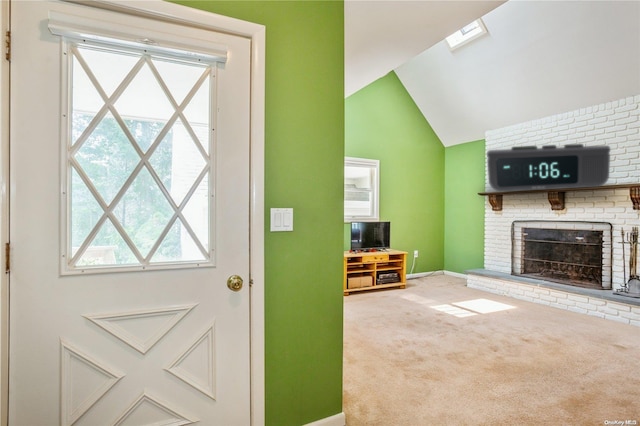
1h06
